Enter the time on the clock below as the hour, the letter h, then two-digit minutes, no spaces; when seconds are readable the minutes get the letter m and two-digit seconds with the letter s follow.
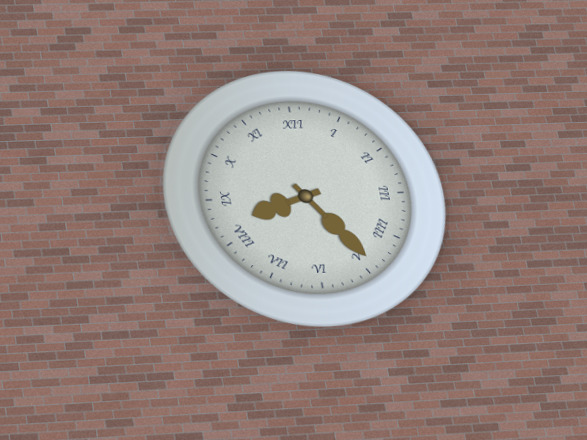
8h24
